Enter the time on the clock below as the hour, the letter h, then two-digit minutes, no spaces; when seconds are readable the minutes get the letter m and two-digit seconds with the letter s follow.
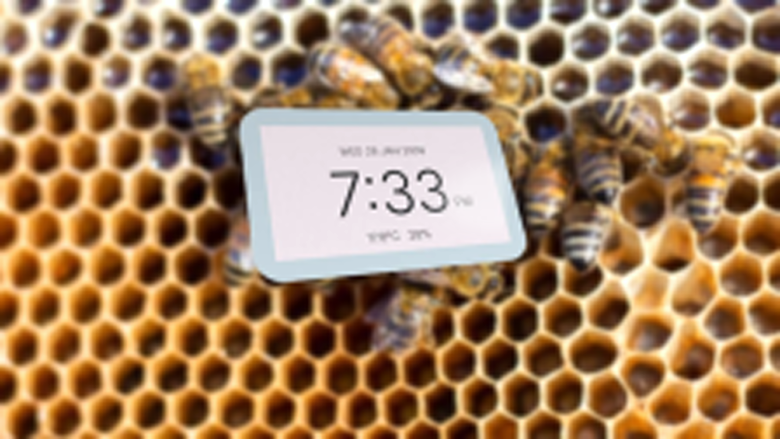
7h33
